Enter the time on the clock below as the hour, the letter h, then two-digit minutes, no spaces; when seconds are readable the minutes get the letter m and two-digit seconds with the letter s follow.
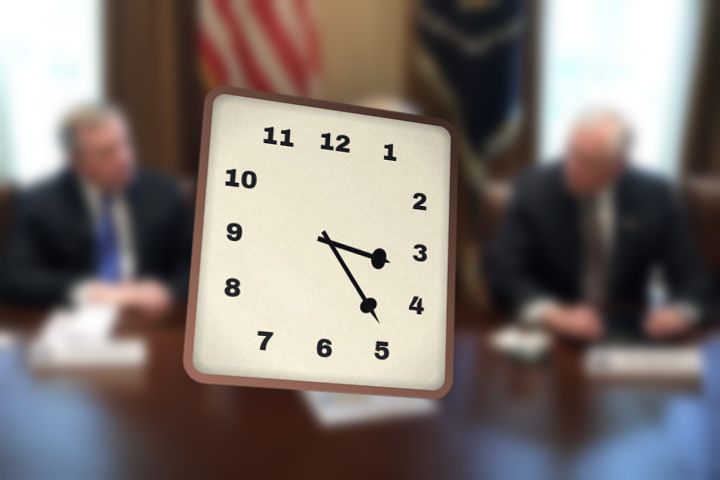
3h24
